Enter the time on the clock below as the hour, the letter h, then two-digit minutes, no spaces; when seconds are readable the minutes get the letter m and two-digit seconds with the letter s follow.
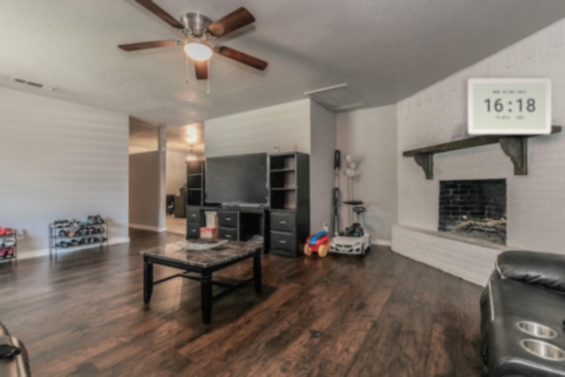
16h18
